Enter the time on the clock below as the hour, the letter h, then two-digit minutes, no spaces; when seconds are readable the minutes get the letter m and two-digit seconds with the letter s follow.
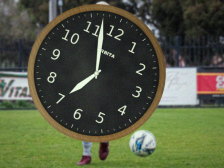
6h57
